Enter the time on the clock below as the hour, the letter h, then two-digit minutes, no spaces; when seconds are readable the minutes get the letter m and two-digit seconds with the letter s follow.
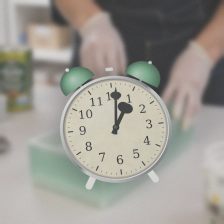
1h01
